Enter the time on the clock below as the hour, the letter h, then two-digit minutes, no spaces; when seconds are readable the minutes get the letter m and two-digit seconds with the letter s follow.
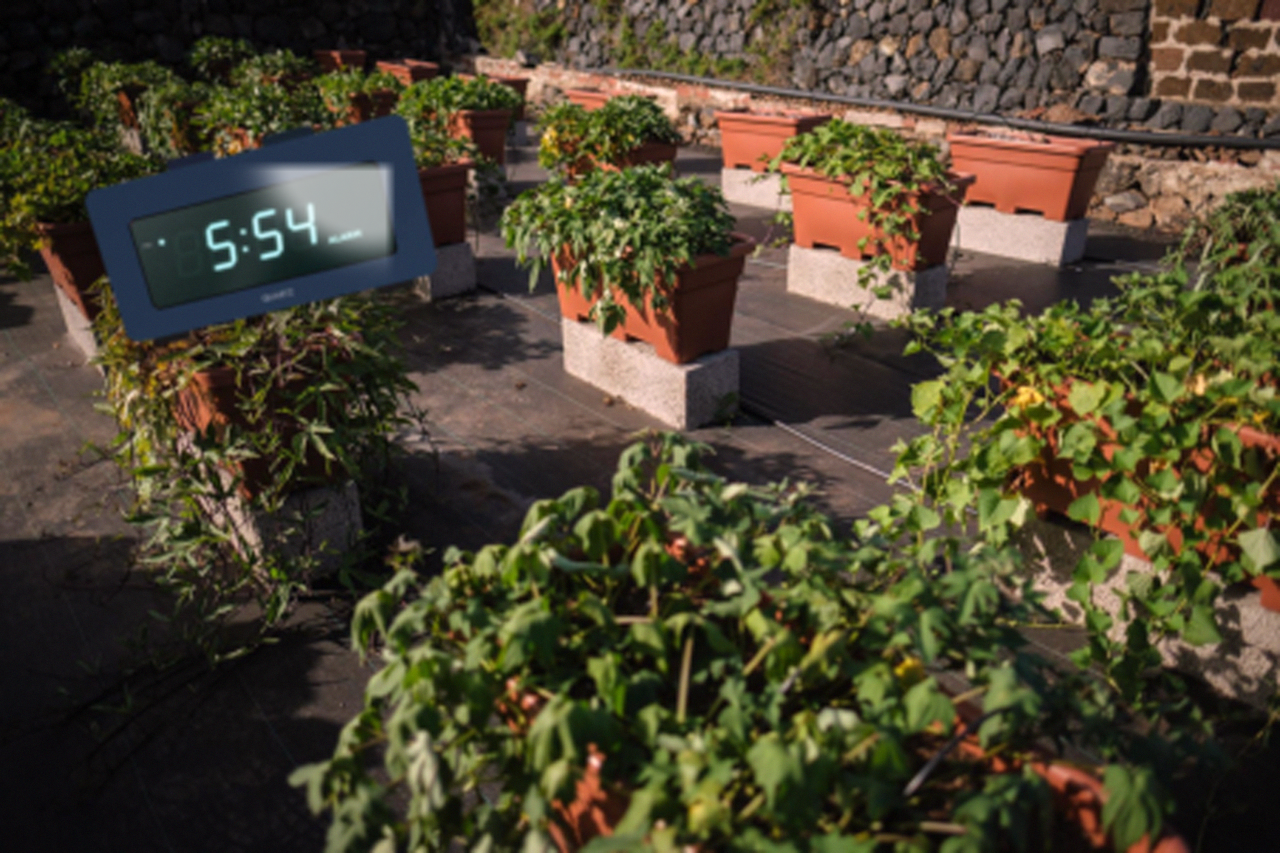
5h54
